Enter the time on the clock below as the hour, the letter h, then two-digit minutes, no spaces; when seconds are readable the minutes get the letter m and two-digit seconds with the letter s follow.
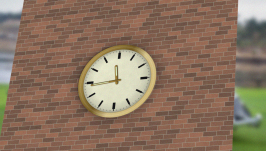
11h44
